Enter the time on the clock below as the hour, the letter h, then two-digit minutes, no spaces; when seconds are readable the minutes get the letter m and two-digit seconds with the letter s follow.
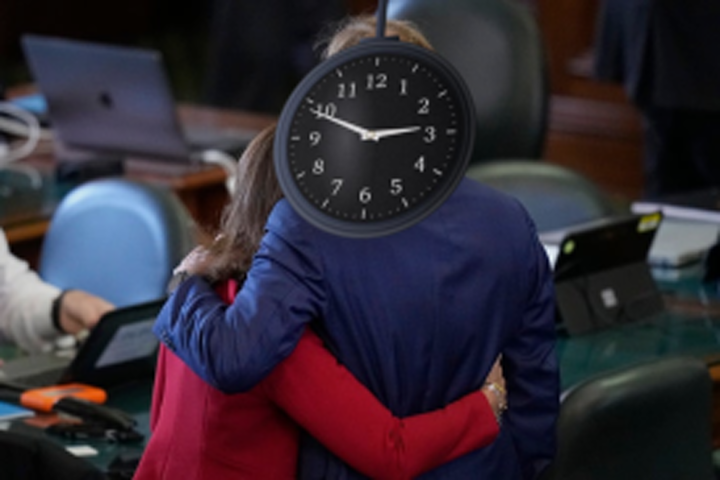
2h49
